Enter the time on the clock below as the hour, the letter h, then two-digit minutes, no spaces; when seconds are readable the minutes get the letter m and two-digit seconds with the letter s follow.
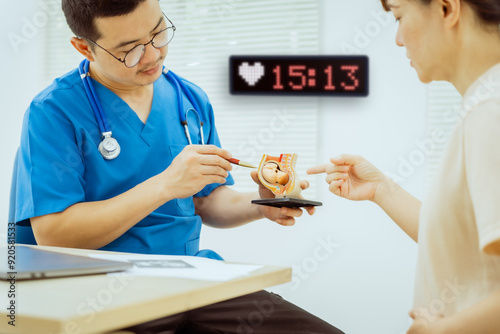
15h13
